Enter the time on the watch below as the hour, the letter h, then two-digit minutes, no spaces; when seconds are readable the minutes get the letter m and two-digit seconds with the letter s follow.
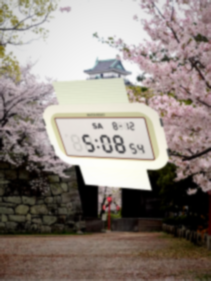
5h08
